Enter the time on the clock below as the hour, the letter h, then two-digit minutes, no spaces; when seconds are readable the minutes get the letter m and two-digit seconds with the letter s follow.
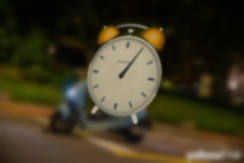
1h05
